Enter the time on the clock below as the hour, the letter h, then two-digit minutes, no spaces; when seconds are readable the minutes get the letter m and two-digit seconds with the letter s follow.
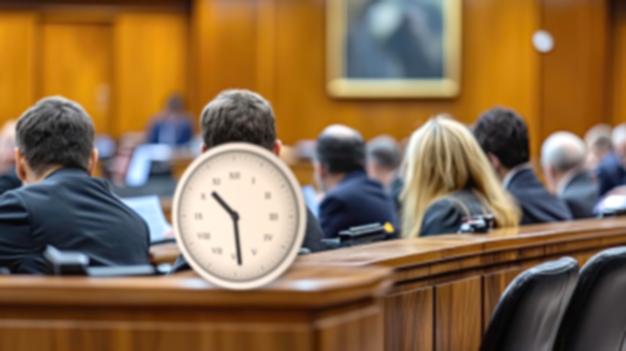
10h29
